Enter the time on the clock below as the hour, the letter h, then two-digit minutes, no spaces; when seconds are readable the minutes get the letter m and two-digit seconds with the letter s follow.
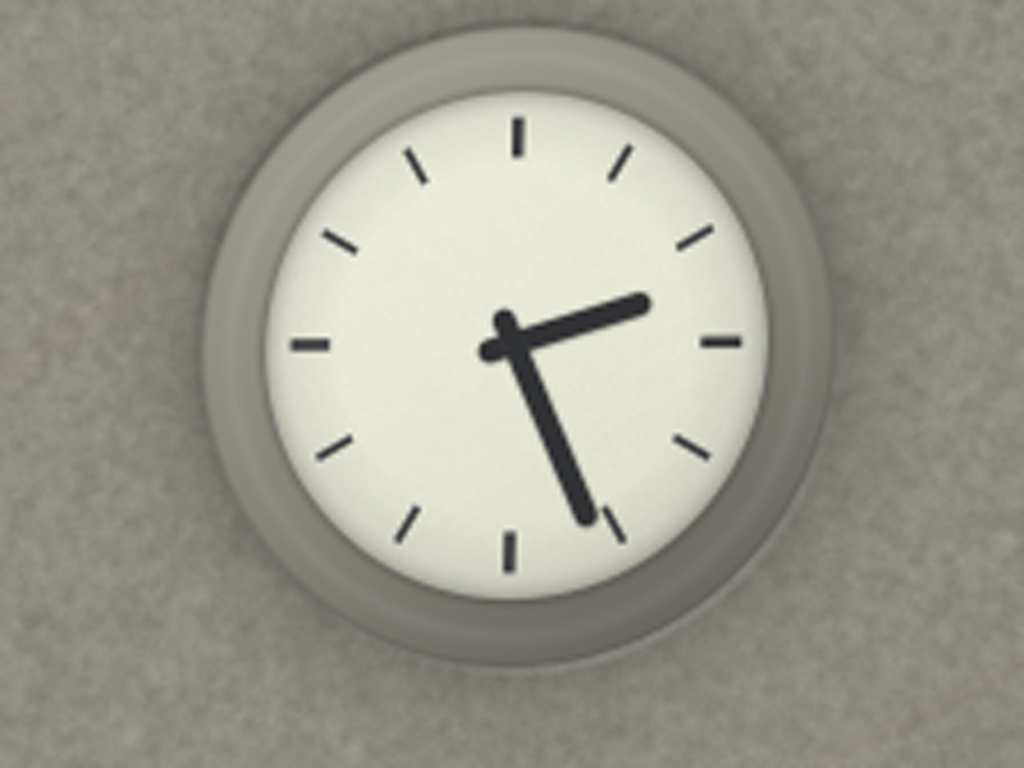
2h26
